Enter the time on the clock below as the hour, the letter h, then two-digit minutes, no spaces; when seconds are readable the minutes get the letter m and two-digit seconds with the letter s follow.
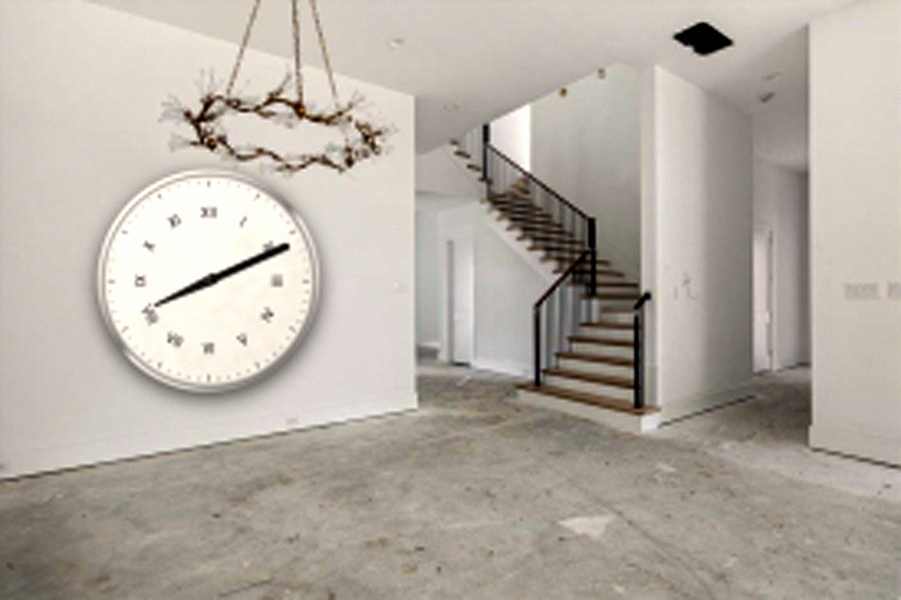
8h11
